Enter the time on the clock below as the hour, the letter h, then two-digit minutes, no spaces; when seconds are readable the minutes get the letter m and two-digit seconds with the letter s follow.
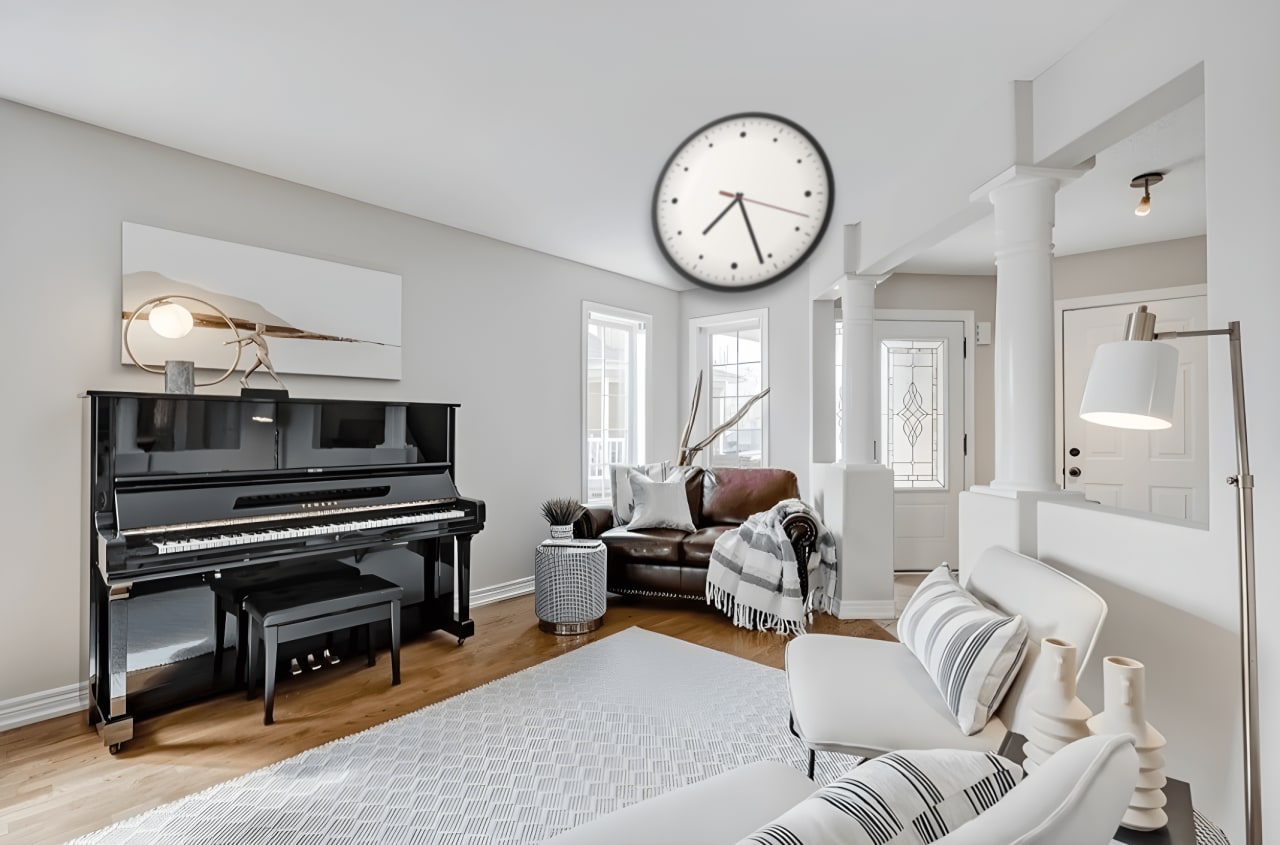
7h26m18s
